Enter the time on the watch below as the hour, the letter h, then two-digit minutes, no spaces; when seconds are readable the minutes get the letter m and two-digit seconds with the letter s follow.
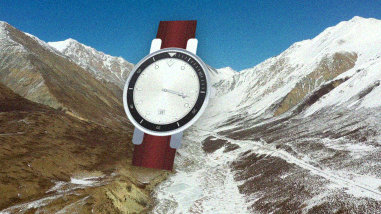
3h17
